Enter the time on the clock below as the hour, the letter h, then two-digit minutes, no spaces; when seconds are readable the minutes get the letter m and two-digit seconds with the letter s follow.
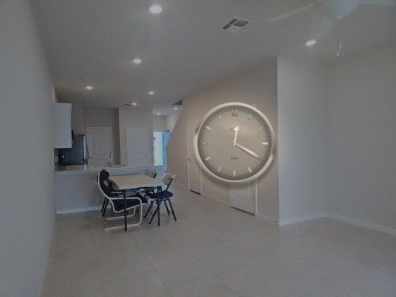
12h20
